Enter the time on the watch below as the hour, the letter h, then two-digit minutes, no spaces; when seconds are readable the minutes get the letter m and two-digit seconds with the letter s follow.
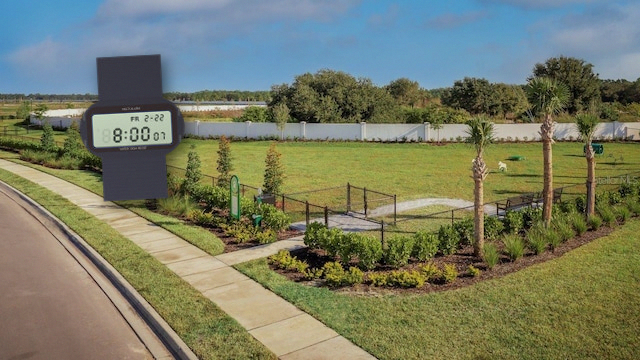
8h00m07s
